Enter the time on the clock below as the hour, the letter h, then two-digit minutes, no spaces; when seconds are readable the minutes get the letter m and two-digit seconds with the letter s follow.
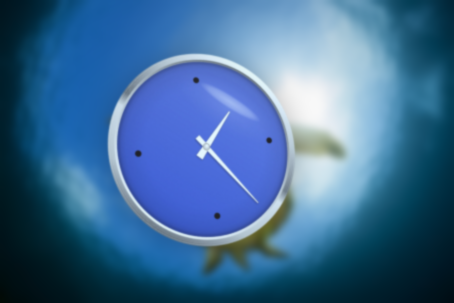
1h24
